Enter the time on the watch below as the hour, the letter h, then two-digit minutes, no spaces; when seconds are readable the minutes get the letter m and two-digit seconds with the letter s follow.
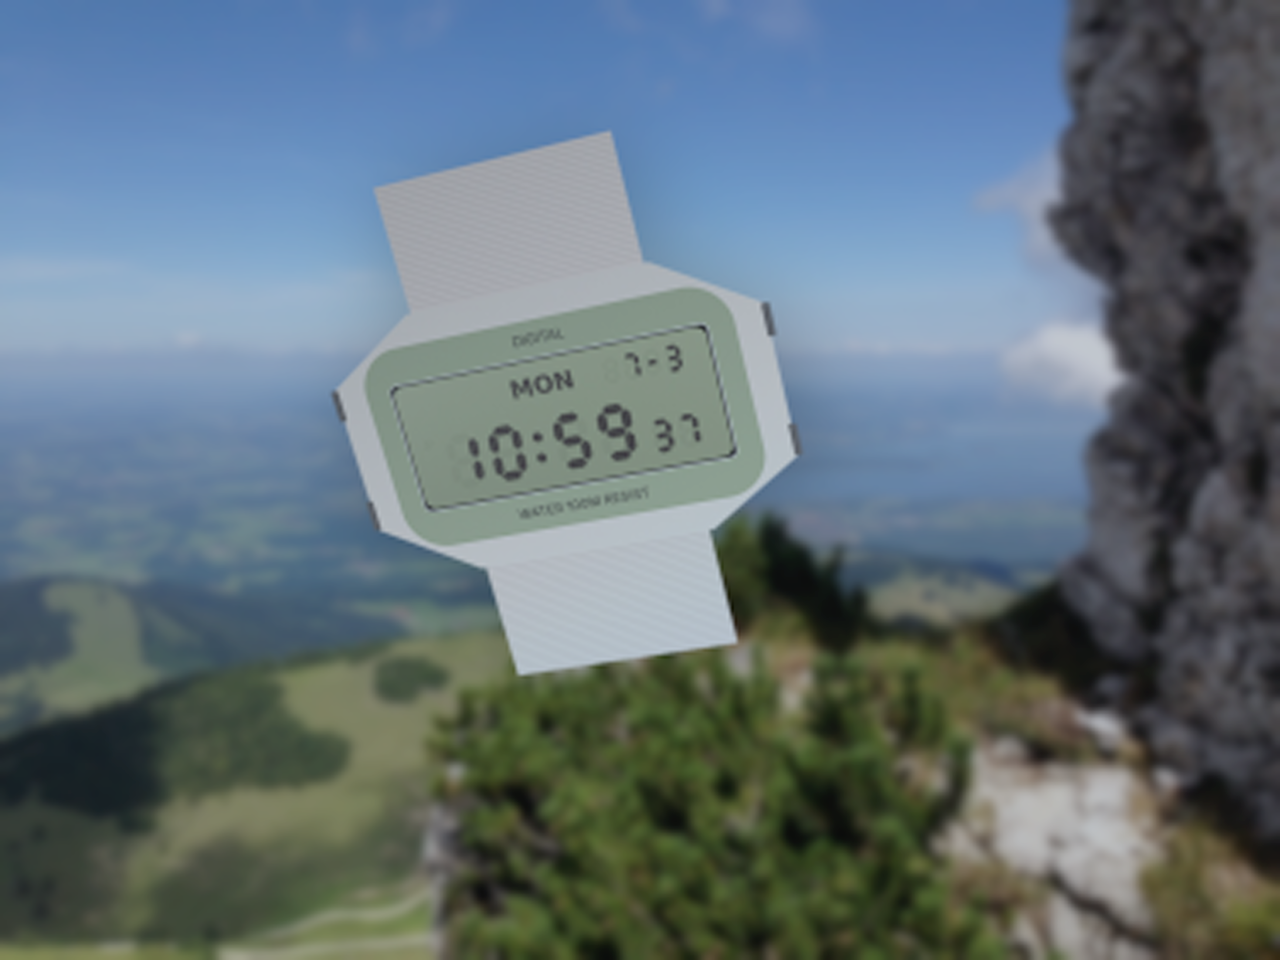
10h59m37s
